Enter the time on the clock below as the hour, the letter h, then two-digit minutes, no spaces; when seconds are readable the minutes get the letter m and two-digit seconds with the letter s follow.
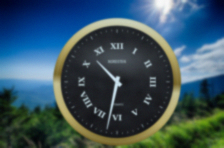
10h32
